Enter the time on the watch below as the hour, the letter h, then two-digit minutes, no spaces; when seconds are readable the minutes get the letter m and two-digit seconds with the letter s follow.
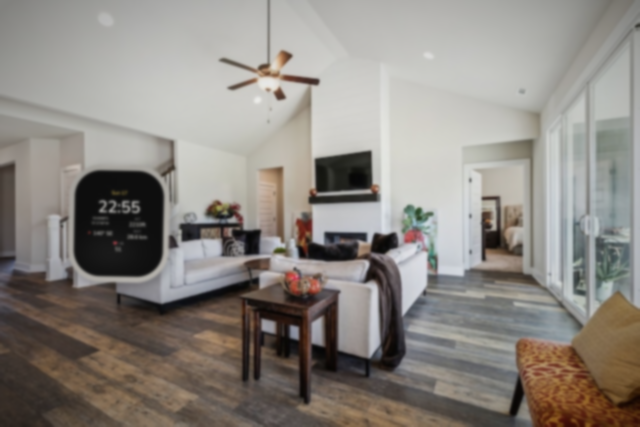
22h55
